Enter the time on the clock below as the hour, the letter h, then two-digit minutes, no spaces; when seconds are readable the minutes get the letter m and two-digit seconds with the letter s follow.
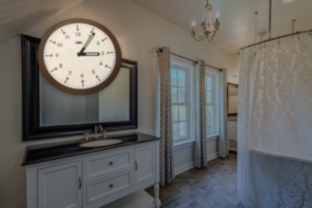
3h06
